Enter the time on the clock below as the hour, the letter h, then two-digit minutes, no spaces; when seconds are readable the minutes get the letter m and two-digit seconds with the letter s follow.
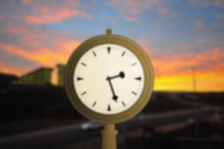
2h27
